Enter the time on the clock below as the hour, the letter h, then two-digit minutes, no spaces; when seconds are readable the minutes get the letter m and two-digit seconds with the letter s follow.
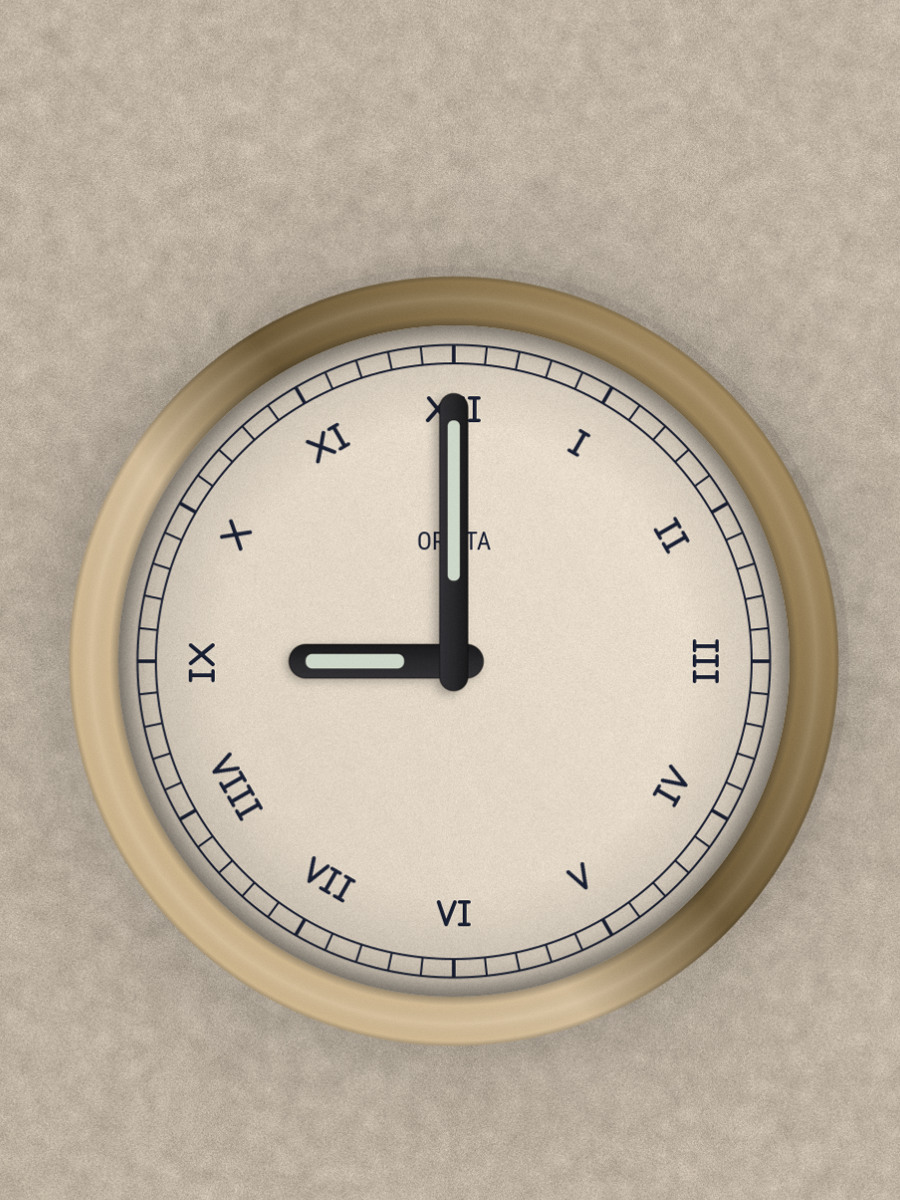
9h00
